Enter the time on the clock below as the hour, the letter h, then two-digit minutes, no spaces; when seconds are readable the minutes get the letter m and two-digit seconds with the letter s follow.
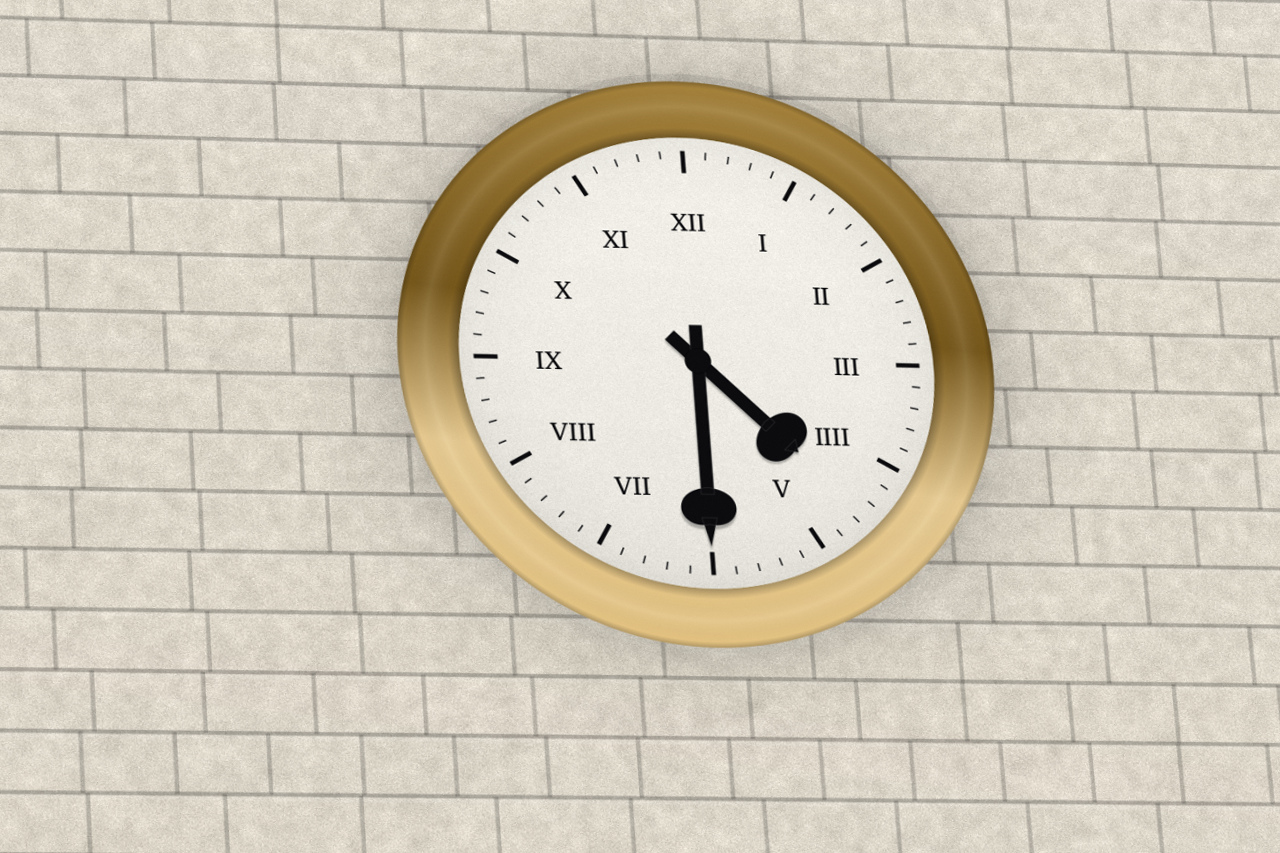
4h30
